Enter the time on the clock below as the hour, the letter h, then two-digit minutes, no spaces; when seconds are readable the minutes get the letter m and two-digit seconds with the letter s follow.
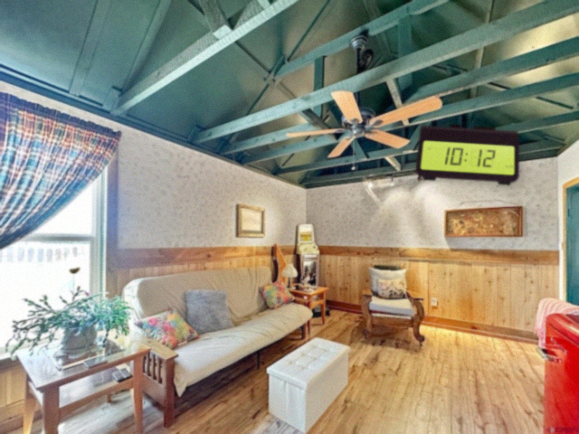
10h12
